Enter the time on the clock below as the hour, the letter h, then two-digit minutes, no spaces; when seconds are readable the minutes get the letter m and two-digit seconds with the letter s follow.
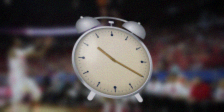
10h20
